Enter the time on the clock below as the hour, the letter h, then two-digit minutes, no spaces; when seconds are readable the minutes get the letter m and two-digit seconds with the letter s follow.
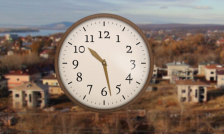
10h28
